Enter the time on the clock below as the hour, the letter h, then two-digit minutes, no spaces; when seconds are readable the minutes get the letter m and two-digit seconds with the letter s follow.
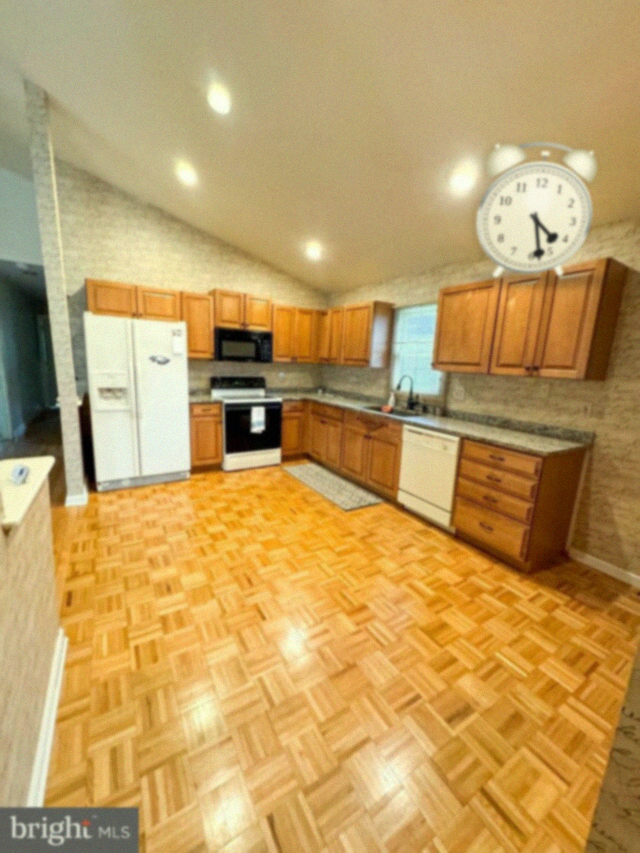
4h28
